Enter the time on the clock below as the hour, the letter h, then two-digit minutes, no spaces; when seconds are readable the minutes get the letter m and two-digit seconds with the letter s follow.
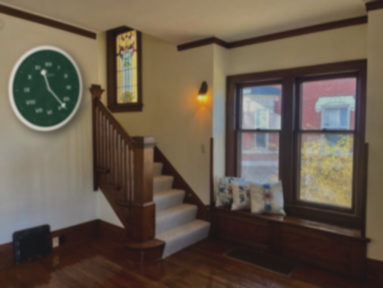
11h23
